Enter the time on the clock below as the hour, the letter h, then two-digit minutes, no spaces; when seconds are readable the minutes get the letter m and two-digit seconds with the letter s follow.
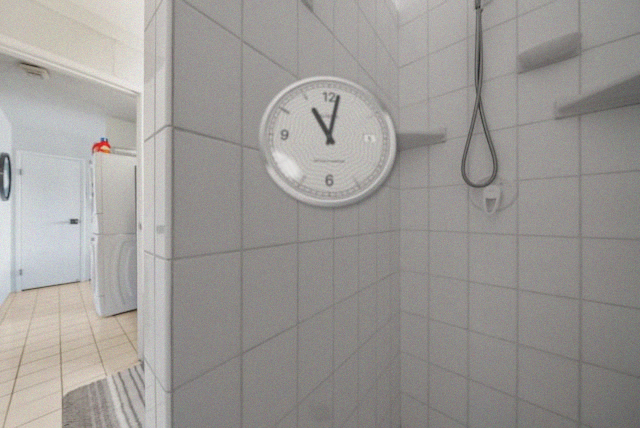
11h02
